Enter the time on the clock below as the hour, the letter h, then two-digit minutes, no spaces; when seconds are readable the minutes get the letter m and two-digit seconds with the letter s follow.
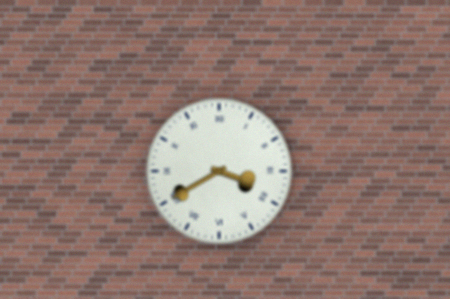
3h40
